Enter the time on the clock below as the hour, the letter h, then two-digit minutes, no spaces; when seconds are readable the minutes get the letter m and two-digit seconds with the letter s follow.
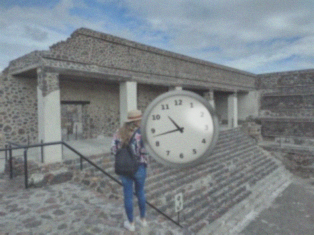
10h43
